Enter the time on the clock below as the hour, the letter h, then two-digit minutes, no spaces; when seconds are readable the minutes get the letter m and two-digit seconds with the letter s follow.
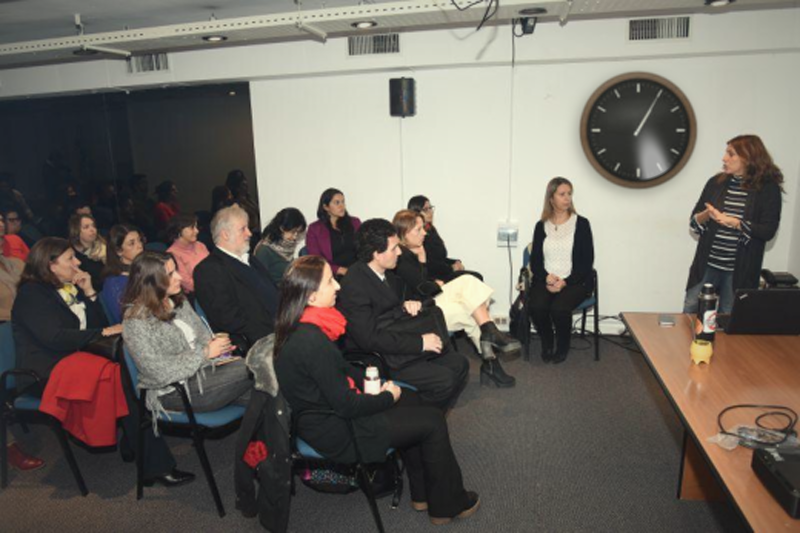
1h05
